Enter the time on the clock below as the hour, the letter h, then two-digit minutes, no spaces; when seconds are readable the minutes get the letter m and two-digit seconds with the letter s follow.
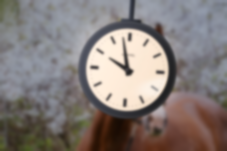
9h58
